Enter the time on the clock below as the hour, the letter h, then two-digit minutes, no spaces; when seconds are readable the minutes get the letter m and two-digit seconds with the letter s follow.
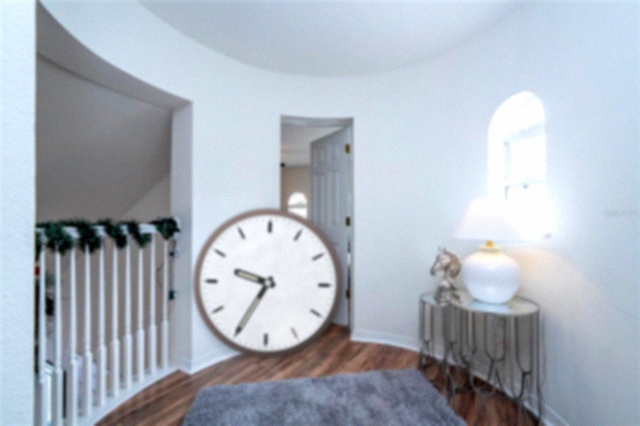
9h35
